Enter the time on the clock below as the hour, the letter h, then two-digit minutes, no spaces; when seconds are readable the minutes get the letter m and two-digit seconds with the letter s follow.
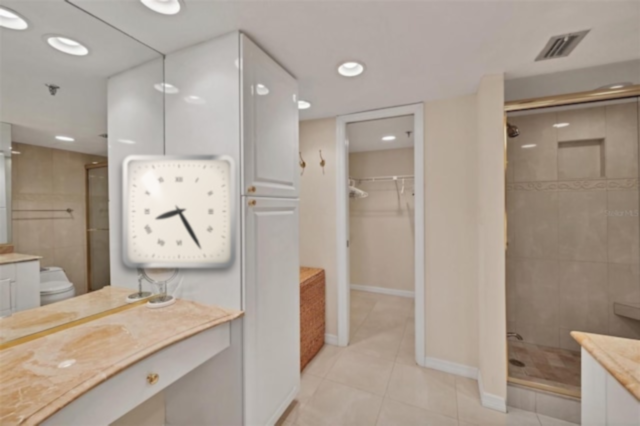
8h25
